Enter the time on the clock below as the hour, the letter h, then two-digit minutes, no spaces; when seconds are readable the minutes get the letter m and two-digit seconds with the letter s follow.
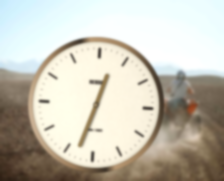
12h33
